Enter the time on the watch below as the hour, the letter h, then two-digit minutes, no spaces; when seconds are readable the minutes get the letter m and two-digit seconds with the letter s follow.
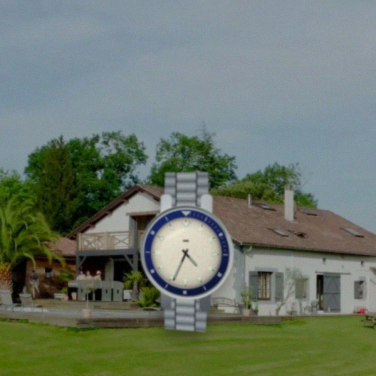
4h34
